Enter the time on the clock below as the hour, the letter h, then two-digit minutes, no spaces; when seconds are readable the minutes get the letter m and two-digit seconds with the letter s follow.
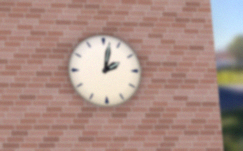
2h02
